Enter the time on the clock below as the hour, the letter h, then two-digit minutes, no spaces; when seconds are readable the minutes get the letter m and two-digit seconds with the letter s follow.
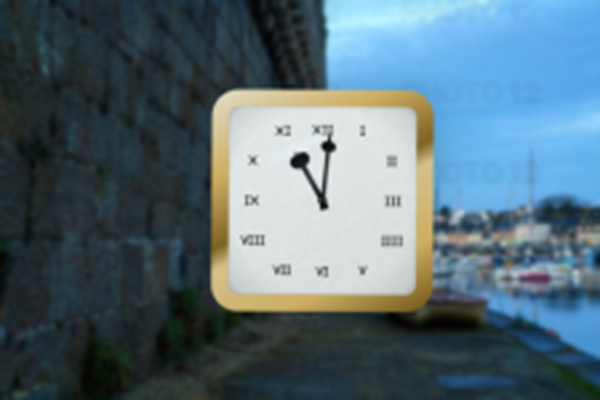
11h01
